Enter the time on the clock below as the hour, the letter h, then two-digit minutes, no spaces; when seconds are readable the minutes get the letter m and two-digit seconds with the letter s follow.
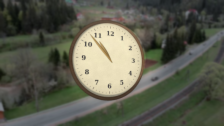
10h53
